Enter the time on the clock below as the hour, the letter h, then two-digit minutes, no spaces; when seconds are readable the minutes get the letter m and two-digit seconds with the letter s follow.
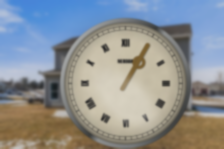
1h05
